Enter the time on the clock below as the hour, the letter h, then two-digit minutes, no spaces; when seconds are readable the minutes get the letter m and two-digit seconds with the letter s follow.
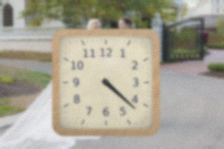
4h22
